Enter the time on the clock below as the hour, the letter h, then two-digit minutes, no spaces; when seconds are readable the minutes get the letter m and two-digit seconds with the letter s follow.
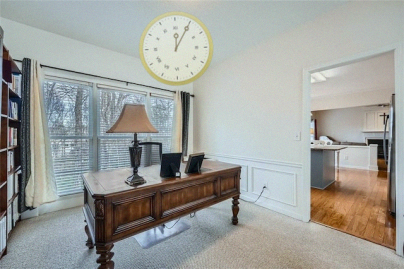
12h05
